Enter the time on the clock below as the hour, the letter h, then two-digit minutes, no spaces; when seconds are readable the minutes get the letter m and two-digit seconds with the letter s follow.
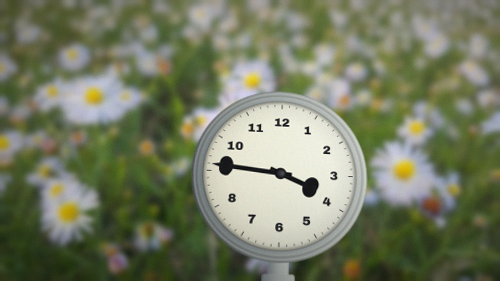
3h46
